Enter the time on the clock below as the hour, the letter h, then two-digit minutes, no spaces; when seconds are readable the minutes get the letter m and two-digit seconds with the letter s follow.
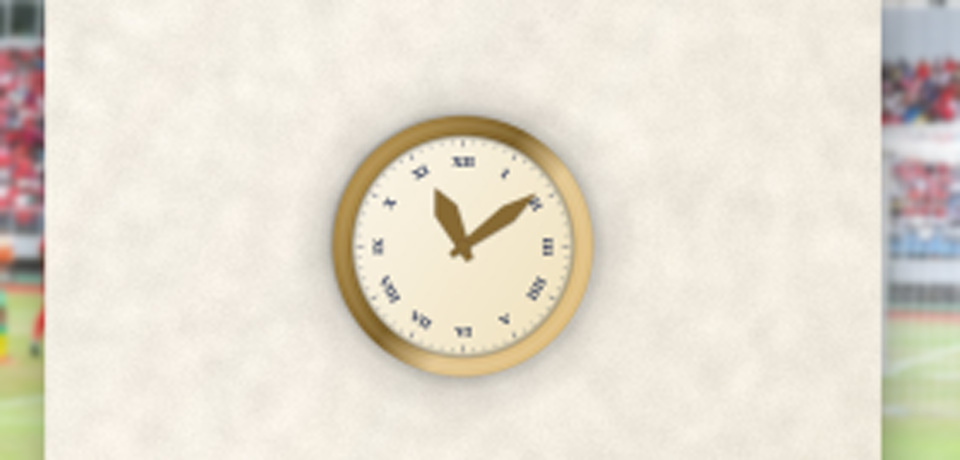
11h09
